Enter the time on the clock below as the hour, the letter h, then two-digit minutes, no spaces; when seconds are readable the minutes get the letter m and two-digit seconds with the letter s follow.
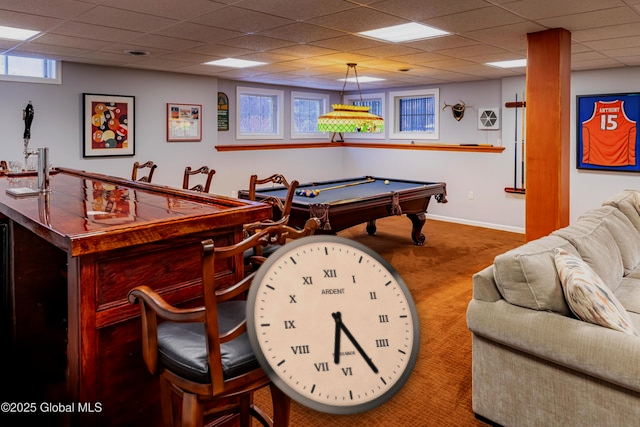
6h25
